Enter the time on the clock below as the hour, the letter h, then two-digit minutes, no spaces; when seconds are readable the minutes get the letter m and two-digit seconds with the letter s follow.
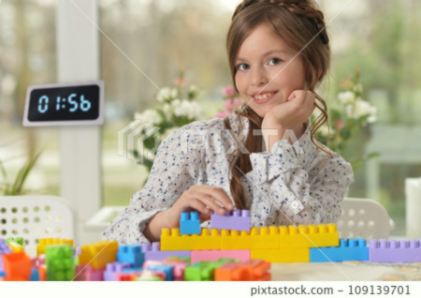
1h56
